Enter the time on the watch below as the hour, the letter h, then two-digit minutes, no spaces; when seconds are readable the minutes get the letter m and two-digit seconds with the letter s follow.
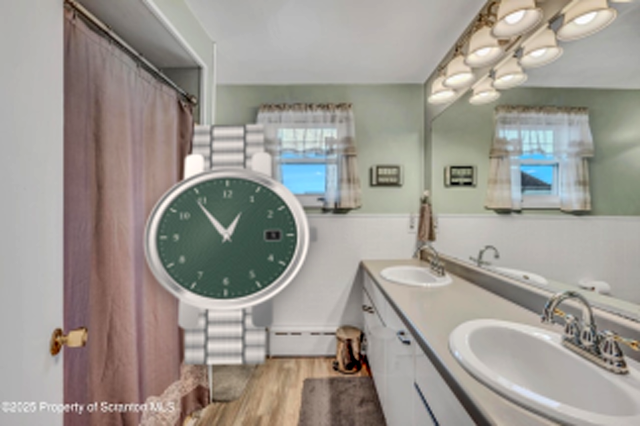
12h54
